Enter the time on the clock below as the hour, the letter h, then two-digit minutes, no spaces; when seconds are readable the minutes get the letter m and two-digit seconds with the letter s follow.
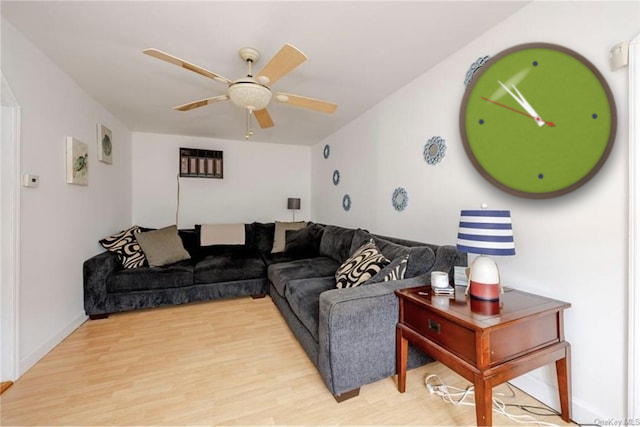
10h52m49s
